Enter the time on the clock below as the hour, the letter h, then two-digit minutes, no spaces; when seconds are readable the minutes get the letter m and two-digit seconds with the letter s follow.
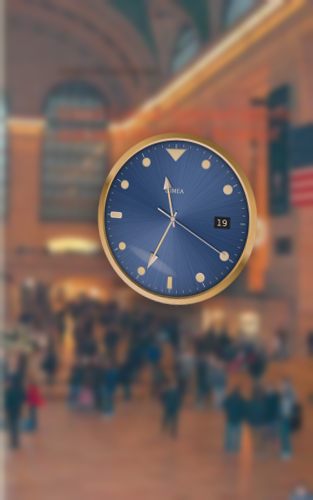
11h34m20s
